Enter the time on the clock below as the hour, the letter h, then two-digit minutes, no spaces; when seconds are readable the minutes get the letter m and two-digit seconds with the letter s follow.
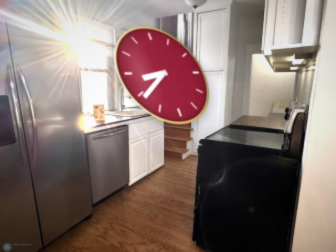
8h39
